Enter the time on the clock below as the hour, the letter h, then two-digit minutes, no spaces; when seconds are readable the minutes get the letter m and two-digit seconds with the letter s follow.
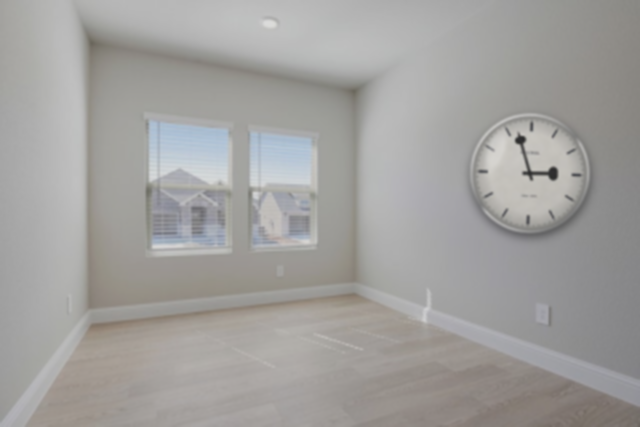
2h57
